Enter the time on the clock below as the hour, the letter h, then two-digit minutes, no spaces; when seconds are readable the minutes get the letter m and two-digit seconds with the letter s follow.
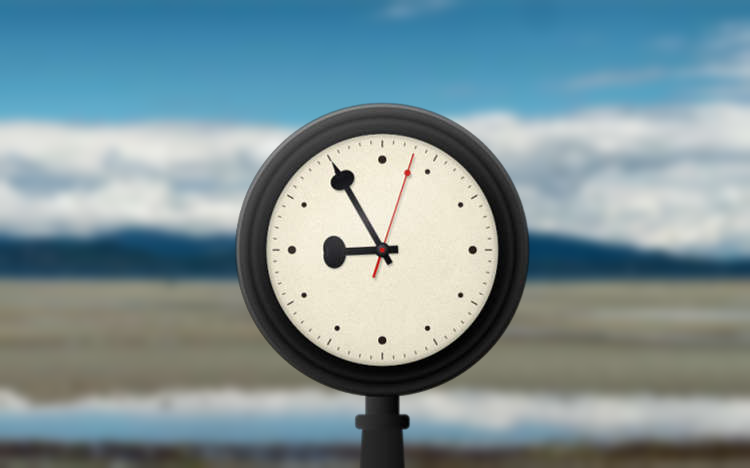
8h55m03s
